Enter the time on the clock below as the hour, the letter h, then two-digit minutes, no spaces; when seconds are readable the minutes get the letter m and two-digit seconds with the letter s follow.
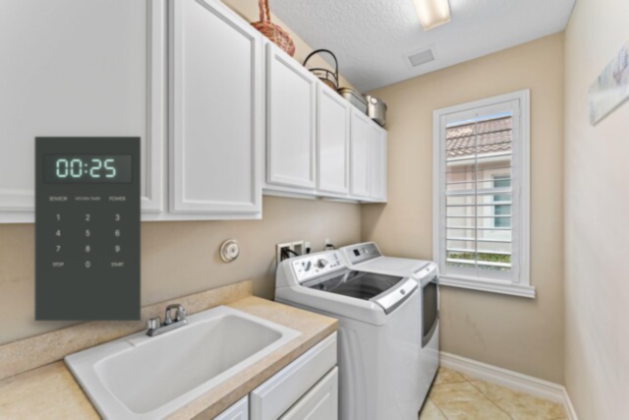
0h25
